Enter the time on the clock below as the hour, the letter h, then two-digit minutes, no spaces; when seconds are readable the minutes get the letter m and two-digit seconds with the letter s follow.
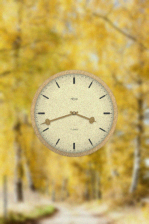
3h42
